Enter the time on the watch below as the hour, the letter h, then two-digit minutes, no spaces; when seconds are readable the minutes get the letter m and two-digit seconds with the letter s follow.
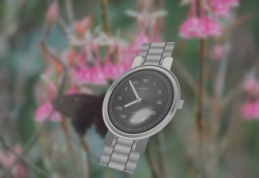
7h53
